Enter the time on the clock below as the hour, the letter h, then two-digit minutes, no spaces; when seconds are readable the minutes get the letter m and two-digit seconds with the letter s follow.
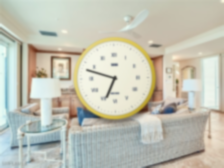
6h48
